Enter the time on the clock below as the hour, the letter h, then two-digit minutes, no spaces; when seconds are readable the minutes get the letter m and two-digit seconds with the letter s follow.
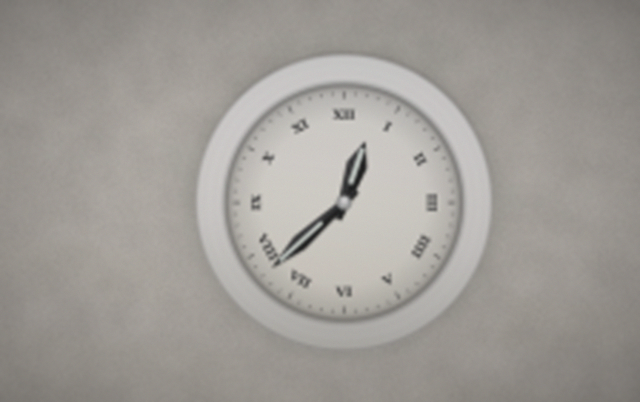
12h38
